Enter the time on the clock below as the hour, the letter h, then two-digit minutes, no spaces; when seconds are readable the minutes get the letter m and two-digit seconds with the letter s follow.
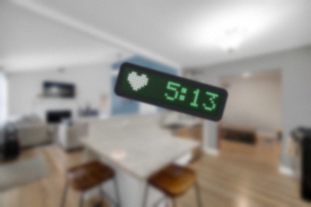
5h13
